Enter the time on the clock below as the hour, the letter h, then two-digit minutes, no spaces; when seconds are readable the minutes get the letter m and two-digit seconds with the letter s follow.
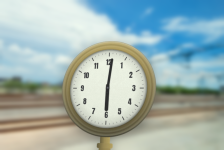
6h01
